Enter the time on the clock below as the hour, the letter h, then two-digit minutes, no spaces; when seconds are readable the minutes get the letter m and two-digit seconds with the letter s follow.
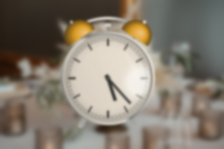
5h23
